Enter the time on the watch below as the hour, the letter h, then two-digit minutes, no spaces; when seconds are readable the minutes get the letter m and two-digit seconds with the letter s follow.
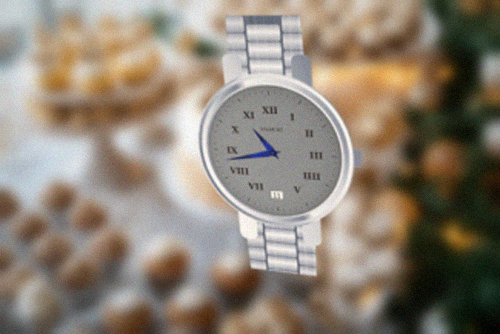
10h43
